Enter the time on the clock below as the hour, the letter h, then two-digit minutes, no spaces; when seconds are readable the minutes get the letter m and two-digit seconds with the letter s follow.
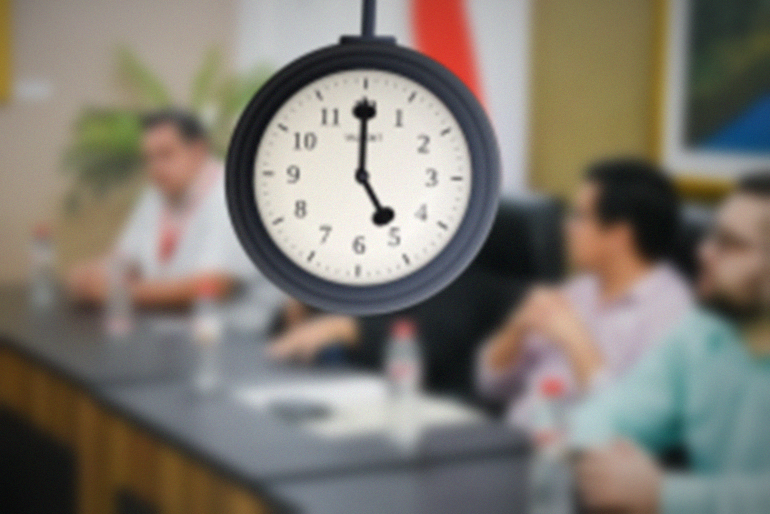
5h00
